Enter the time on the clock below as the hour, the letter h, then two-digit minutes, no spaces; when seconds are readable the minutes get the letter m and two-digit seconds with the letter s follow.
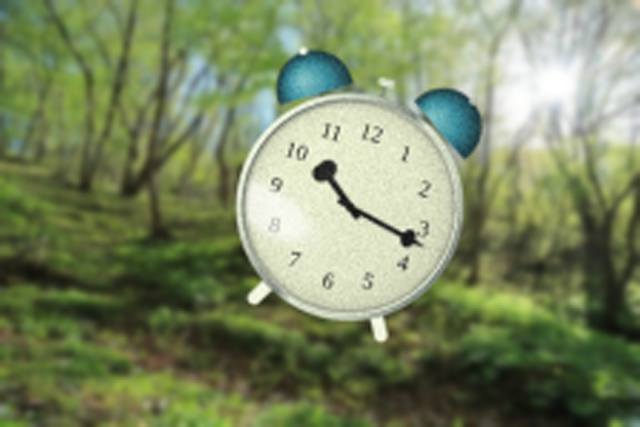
10h17
